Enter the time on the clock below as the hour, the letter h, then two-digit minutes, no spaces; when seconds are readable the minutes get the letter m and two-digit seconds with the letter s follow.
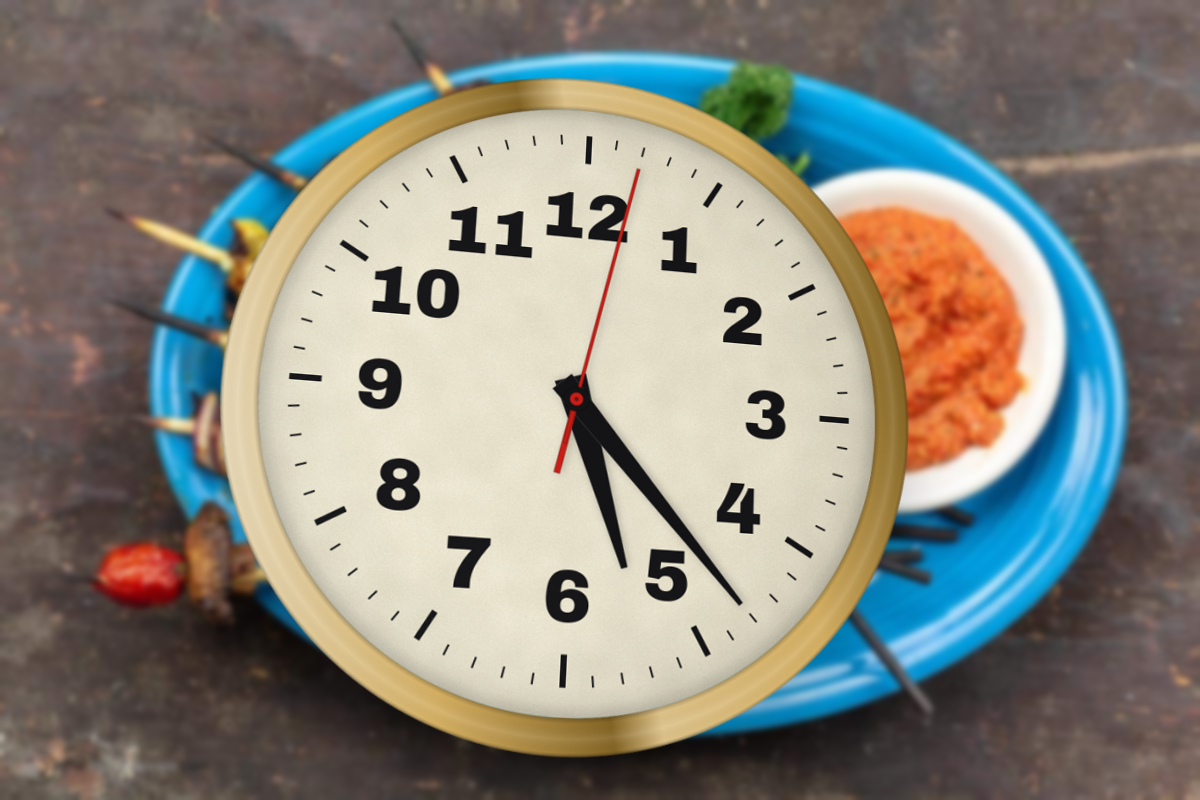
5h23m02s
